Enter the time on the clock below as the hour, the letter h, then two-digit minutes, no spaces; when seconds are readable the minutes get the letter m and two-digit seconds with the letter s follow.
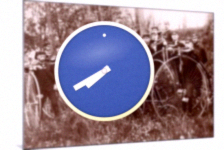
7h40
